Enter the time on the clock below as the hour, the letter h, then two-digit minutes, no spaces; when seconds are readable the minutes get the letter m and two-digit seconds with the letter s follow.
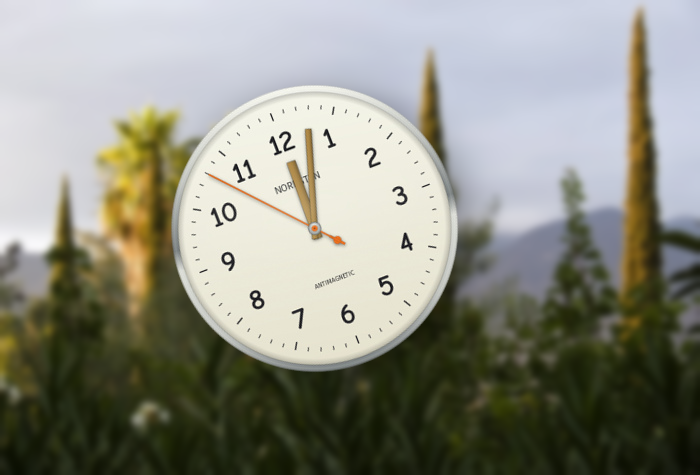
12h02m53s
